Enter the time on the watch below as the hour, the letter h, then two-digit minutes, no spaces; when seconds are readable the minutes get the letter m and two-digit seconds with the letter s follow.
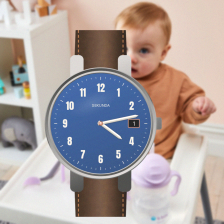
4h13
